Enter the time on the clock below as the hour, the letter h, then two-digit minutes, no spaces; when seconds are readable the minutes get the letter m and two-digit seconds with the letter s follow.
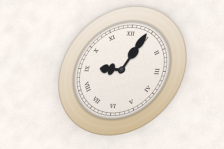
9h04
